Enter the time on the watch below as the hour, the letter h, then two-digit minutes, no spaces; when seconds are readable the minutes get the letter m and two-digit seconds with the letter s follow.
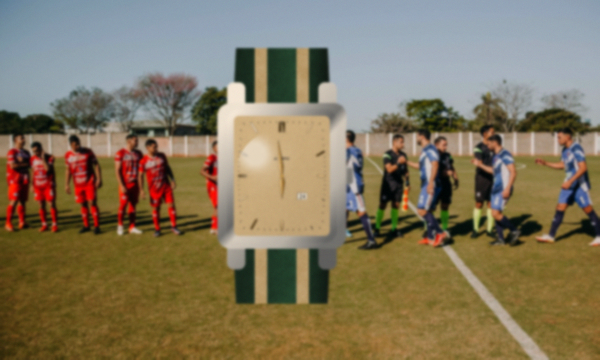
5h59
